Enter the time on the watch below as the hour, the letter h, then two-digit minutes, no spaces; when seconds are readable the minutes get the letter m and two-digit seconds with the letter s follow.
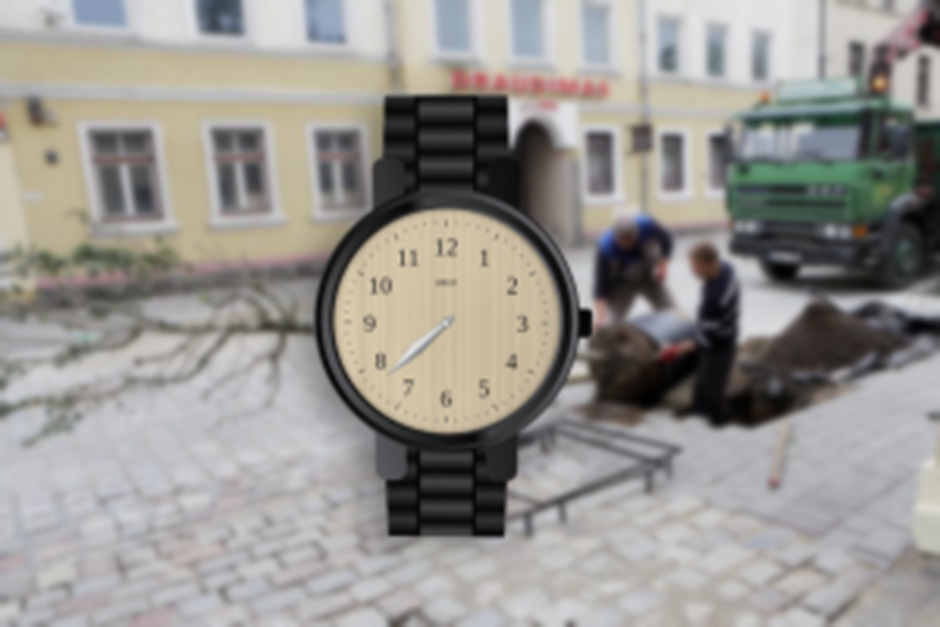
7h38
